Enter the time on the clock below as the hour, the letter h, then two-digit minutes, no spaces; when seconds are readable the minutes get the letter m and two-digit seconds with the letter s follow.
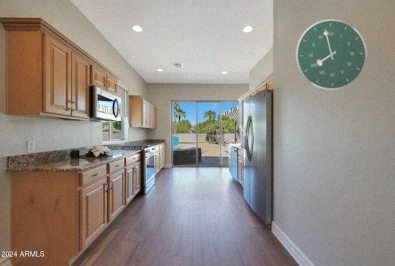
7h58
